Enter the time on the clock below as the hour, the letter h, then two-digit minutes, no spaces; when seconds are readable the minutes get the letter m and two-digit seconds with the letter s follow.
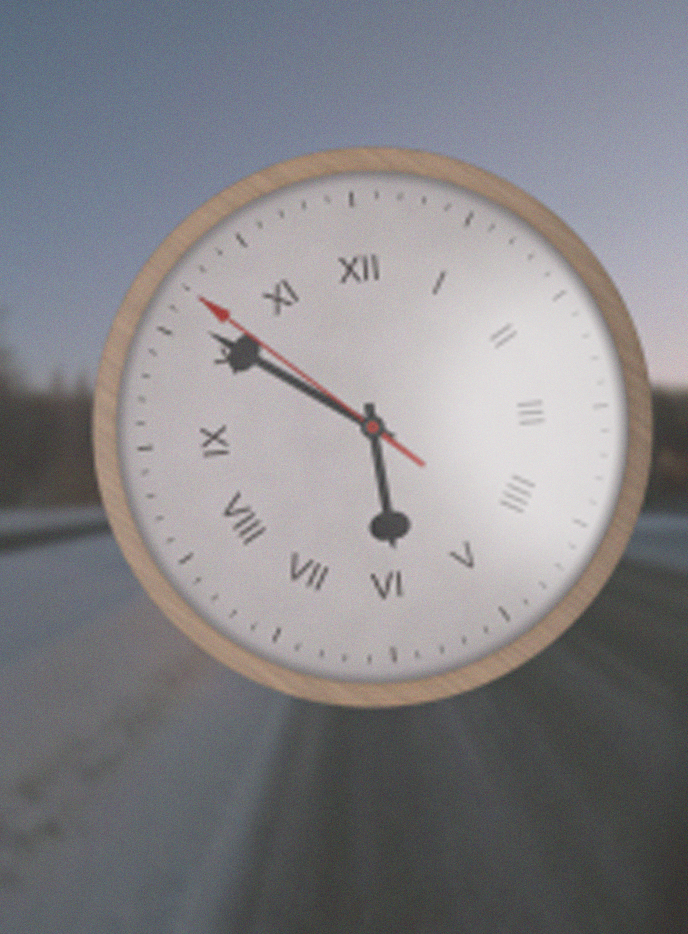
5h50m52s
